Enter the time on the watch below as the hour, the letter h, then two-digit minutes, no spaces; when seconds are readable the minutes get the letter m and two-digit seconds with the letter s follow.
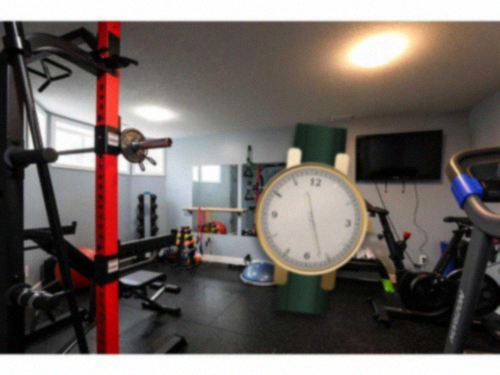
11h27
